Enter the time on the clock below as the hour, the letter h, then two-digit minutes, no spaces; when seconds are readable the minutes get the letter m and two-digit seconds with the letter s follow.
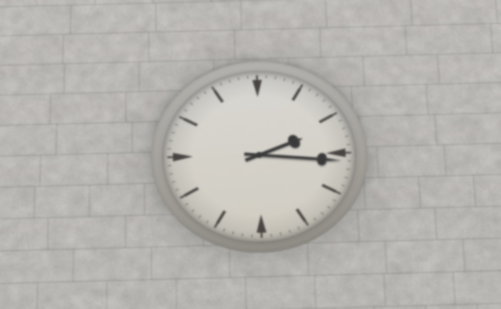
2h16
